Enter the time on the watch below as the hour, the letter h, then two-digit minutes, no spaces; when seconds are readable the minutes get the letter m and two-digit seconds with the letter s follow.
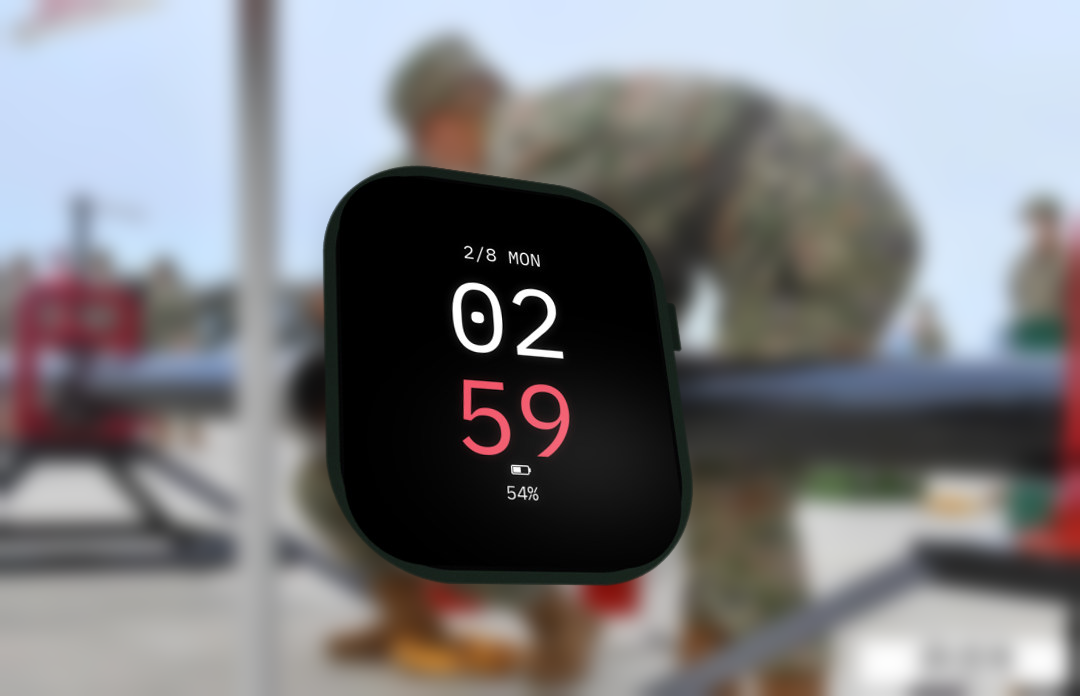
2h59
